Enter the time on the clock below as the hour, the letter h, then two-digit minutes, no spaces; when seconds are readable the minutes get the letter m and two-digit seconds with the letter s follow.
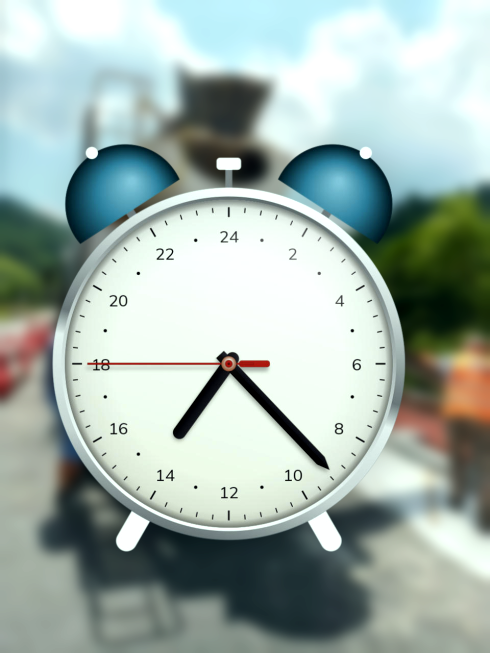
14h22m45s
